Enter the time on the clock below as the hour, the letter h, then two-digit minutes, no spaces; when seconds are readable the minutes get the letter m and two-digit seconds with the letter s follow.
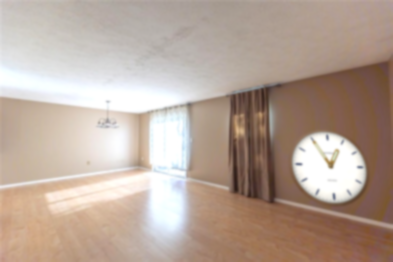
12h55
